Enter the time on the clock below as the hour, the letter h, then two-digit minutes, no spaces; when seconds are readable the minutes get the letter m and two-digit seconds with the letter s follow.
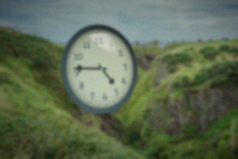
4h46
